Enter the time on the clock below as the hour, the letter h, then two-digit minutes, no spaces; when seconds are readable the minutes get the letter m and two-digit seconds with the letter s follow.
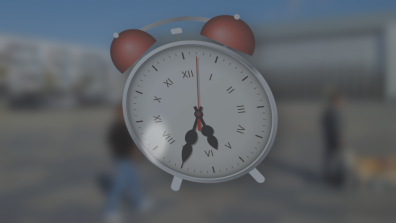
5h35m02s
